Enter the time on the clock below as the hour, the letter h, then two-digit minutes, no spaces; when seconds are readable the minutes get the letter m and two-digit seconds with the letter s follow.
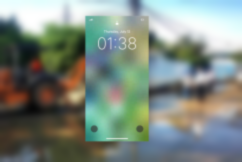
1h38
